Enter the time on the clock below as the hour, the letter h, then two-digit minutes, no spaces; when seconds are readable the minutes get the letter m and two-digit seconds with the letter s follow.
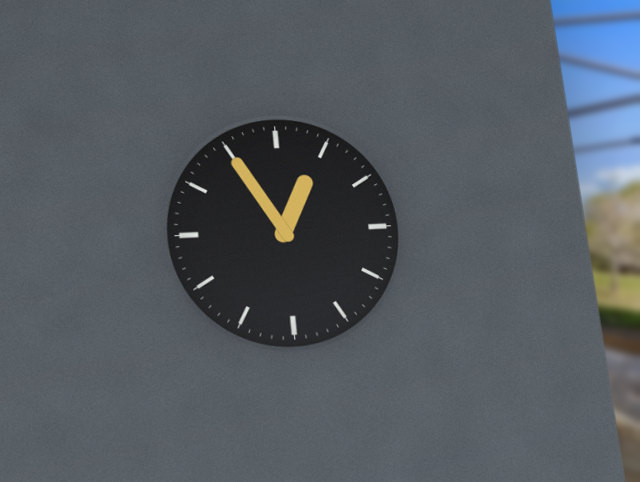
12h55
